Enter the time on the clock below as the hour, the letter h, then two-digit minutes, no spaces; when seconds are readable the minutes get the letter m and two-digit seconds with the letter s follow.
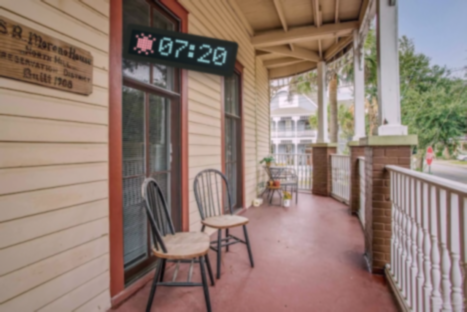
7h20
